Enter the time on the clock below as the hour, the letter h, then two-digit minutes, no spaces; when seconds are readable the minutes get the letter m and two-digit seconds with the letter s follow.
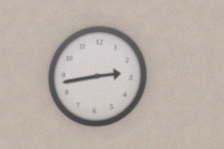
2h43
